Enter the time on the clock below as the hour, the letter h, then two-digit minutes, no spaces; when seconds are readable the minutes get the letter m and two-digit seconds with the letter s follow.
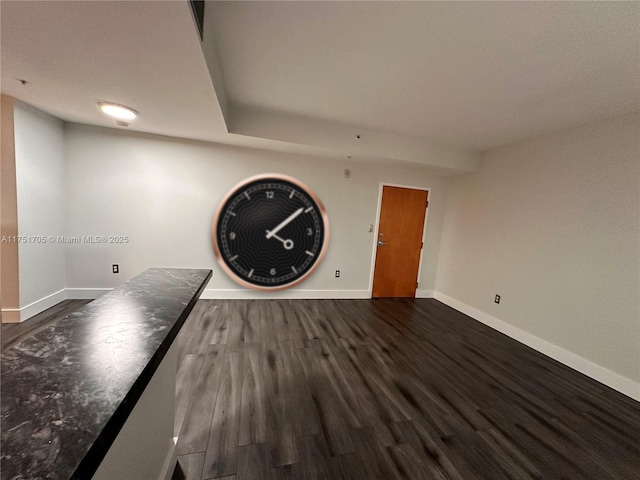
4h09
